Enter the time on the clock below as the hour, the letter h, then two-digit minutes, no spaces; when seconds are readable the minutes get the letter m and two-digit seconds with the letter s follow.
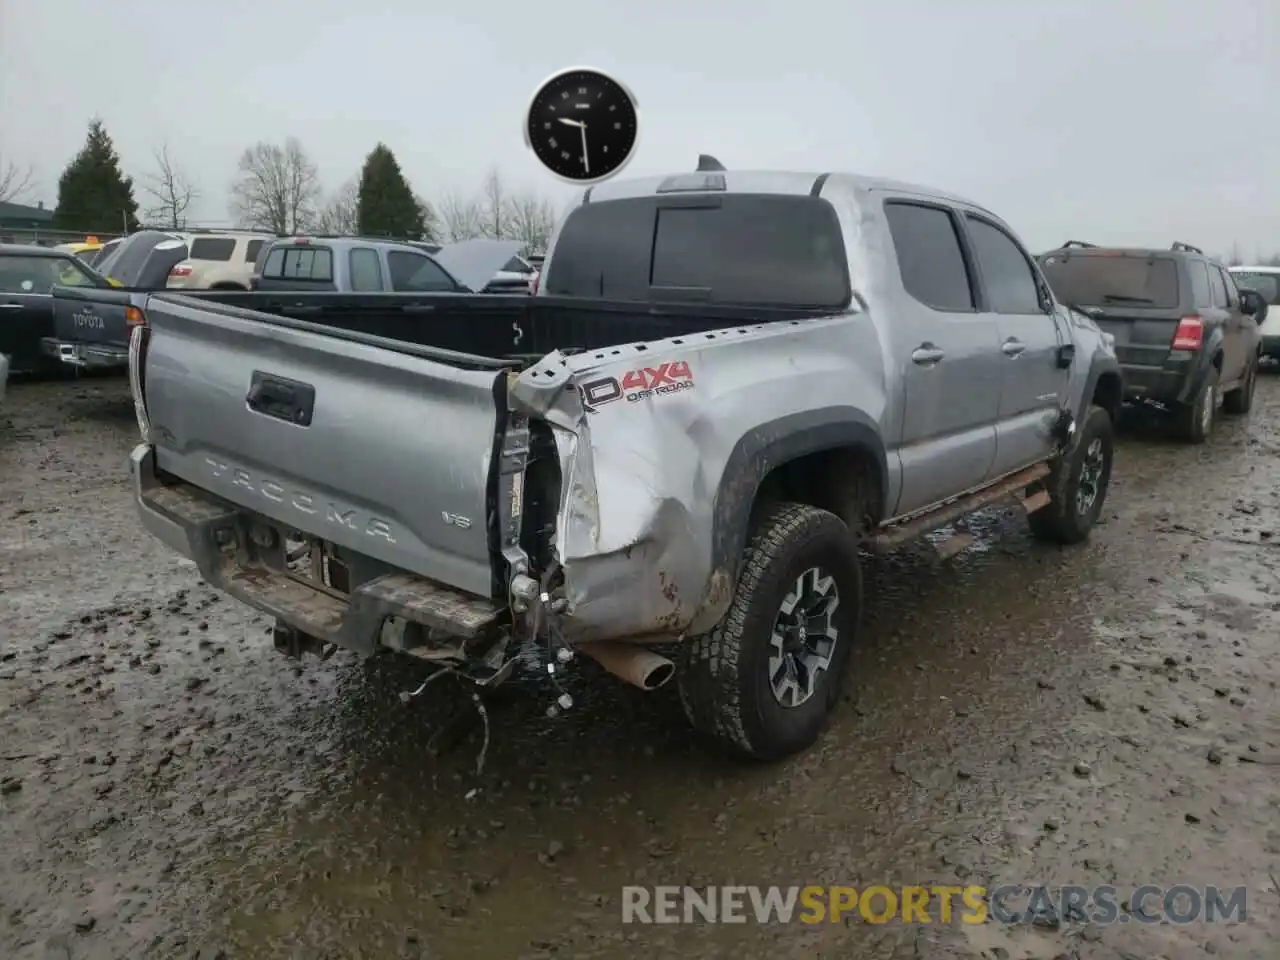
9h29
